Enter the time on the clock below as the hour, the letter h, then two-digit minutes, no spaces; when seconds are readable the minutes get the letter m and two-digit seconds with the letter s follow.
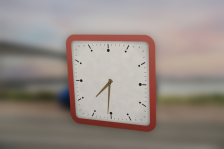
7h31
